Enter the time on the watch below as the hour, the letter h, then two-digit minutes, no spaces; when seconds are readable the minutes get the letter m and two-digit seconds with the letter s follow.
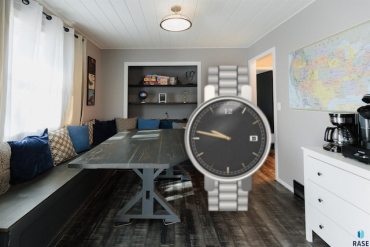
9h47
